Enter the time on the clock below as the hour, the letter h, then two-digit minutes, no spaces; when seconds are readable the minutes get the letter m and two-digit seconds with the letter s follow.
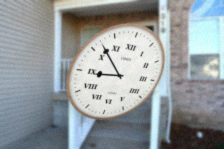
8h52
